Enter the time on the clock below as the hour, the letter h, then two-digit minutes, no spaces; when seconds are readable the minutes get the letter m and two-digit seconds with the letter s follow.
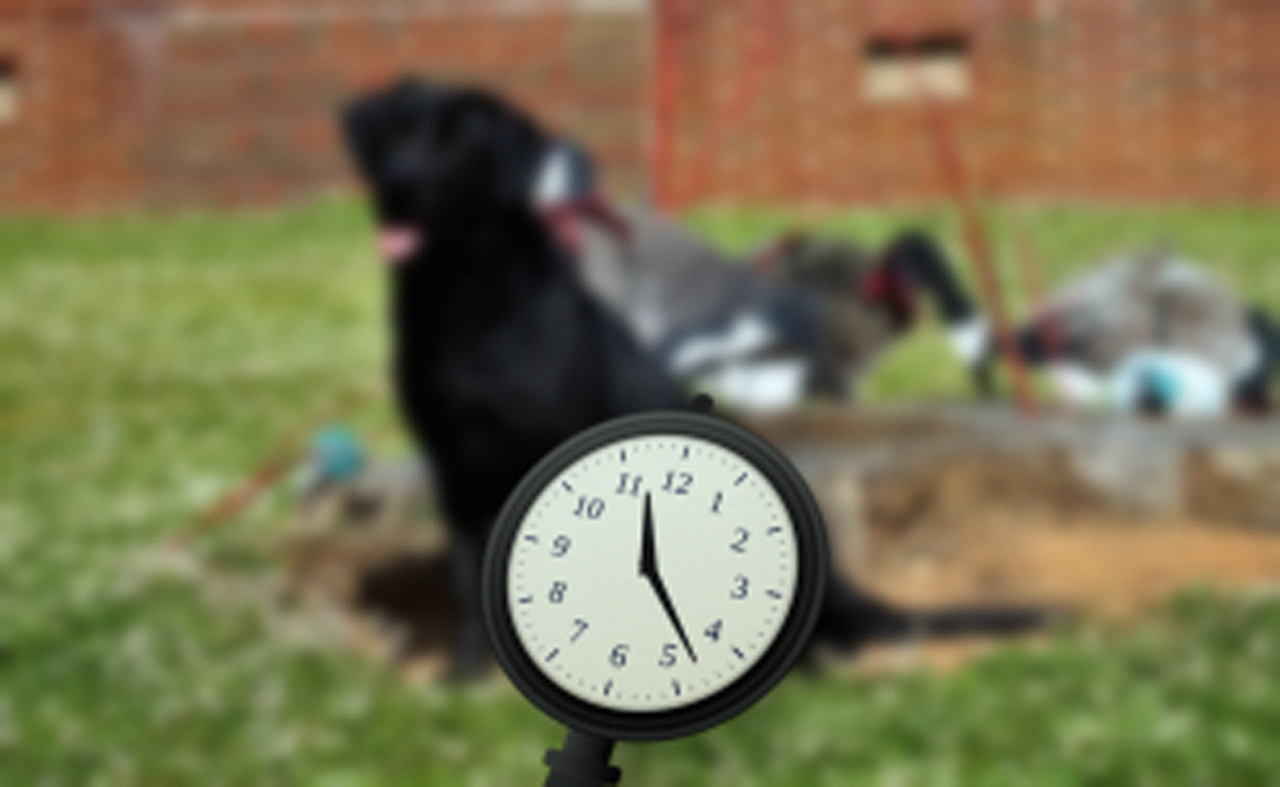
11h23
